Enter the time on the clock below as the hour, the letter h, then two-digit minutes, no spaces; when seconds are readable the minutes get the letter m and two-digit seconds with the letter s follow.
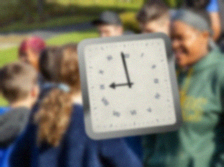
8h59
